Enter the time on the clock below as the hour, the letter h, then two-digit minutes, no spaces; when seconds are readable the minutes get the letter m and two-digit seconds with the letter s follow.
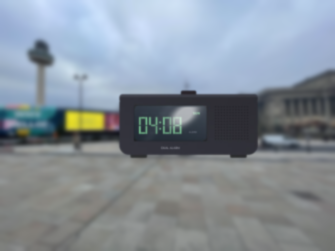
4h08
